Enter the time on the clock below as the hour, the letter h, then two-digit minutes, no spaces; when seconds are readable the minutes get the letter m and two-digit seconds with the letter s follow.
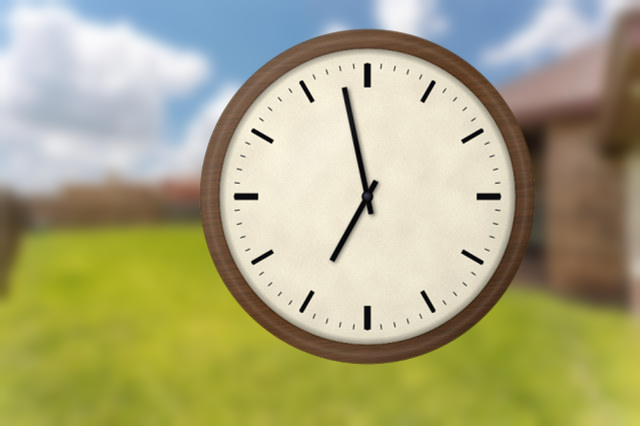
6h58
